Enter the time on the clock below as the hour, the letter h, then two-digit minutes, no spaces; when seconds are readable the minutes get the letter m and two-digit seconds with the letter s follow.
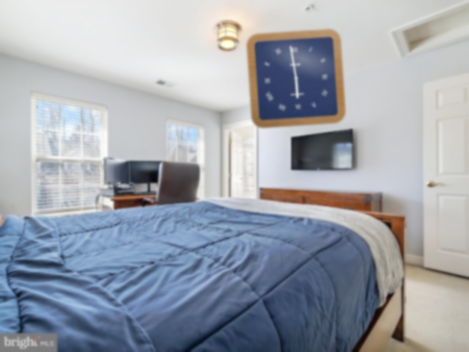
5h59
